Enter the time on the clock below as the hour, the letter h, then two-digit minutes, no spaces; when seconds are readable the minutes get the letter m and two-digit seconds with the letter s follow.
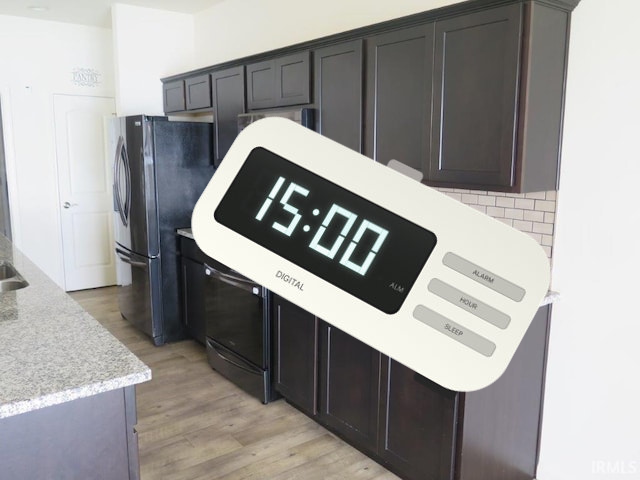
15h00
